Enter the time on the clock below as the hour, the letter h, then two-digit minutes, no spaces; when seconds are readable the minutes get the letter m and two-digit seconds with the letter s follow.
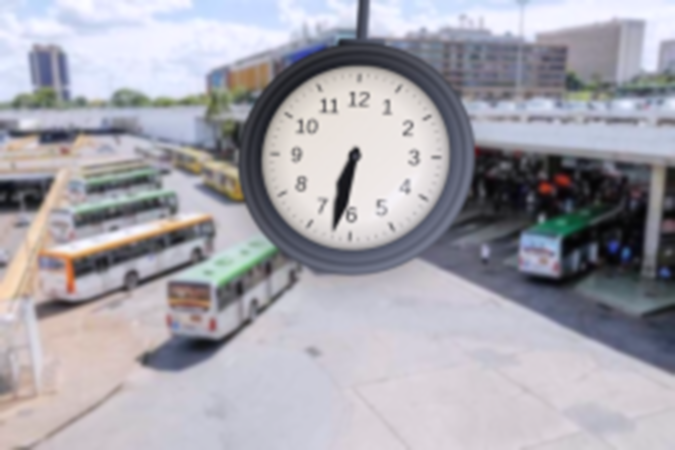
6h32
